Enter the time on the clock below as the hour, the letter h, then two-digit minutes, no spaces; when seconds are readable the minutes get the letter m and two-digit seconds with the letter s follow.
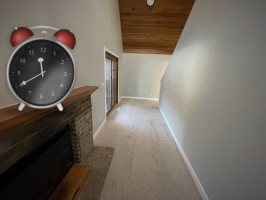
11h40
